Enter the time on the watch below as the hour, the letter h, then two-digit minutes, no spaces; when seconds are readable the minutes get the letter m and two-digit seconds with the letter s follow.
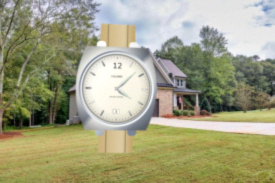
4h08
